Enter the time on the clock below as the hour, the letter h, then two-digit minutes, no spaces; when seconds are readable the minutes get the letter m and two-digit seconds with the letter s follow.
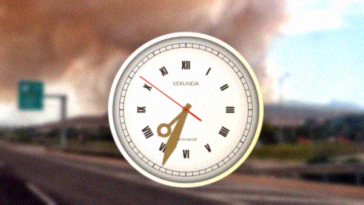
7h33m51s
